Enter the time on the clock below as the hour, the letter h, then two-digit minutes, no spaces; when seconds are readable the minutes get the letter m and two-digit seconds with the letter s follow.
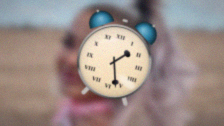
1h27
